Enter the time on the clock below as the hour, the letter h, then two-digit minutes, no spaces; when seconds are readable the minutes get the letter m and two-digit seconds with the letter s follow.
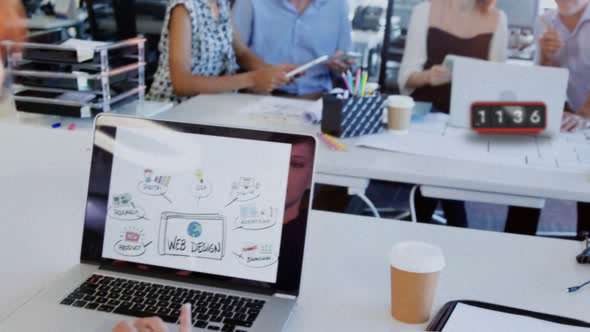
11h36
